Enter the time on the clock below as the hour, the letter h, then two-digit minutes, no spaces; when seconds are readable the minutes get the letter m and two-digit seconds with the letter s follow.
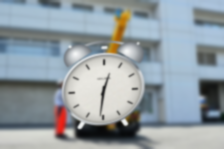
12h31
